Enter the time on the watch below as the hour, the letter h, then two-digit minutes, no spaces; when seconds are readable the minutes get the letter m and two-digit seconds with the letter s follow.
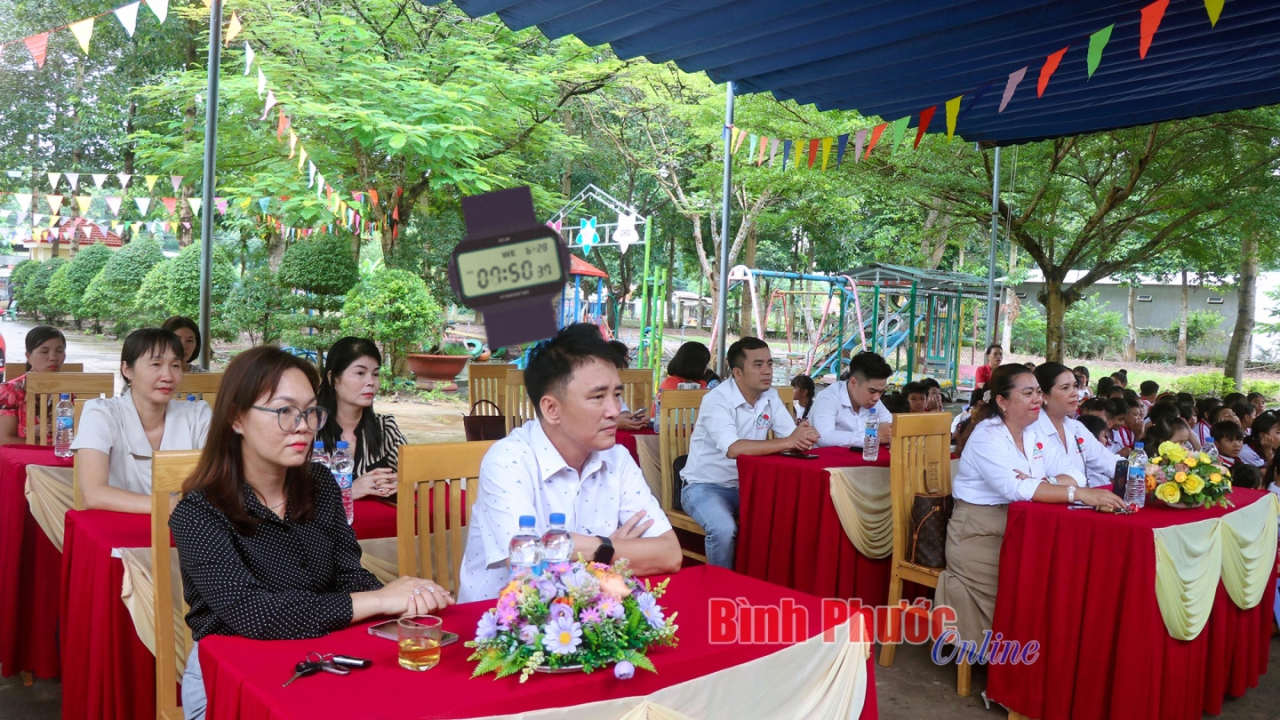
7h50m37s
